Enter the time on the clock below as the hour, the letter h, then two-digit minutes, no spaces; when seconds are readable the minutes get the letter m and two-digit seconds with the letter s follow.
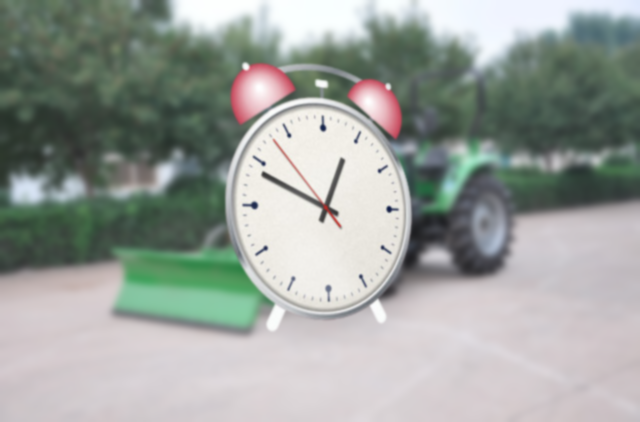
12h48m53s
